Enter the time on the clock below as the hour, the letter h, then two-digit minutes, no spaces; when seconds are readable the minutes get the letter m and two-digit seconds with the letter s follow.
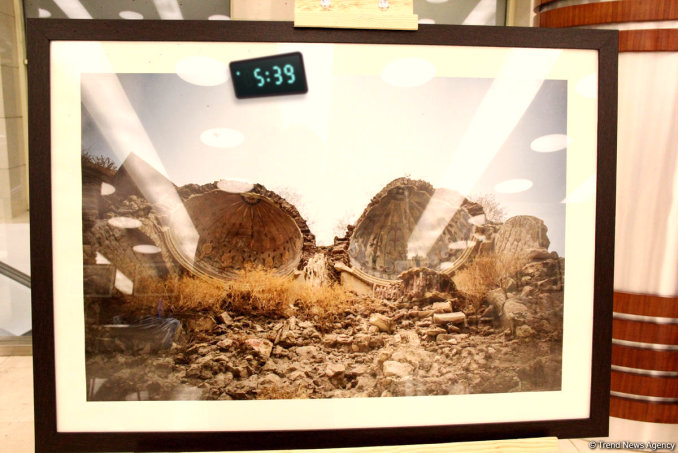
5h39
